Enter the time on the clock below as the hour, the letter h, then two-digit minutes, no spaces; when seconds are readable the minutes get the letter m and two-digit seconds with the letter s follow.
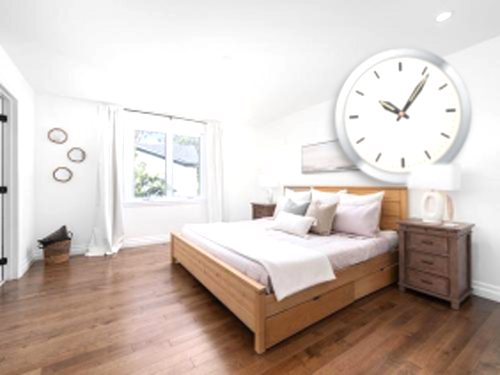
10h06
